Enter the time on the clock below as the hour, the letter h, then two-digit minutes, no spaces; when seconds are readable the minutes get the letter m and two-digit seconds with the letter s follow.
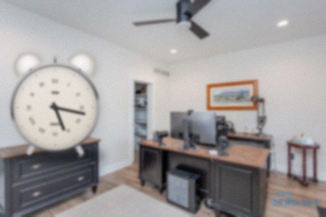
5h17
